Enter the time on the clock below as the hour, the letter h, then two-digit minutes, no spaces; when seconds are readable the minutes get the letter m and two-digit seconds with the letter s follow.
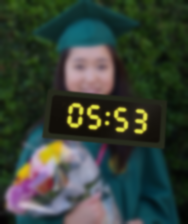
5h53
